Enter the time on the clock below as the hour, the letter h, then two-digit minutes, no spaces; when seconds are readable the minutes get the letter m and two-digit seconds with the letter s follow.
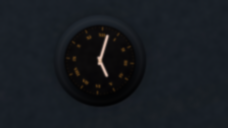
5h02
